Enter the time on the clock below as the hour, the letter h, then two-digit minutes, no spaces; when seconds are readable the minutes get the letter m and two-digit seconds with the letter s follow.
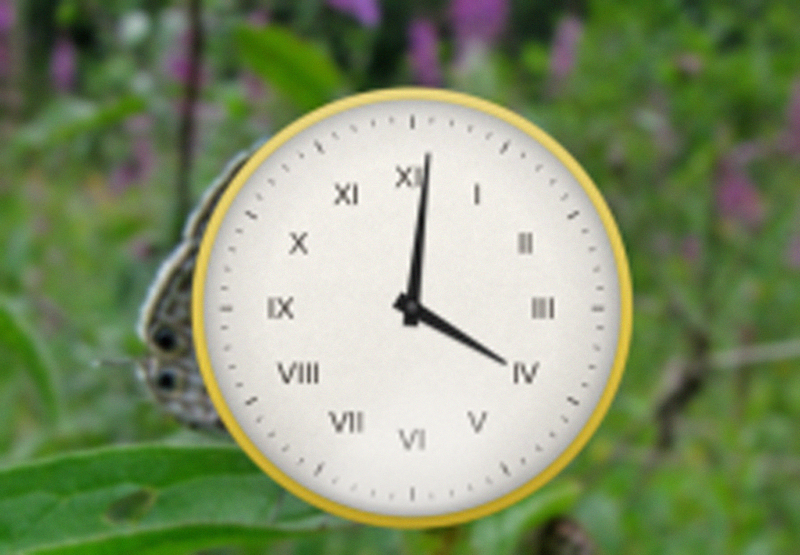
4h01
